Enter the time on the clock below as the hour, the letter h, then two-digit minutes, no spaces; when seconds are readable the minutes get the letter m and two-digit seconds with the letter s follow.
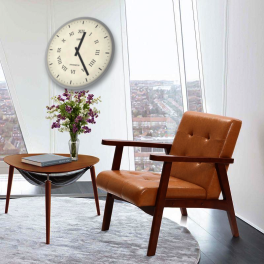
12h24
